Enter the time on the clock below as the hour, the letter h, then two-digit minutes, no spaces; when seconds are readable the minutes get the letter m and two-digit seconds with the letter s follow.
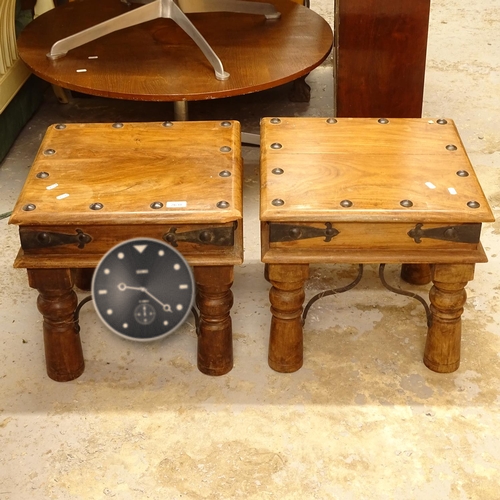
9h22
